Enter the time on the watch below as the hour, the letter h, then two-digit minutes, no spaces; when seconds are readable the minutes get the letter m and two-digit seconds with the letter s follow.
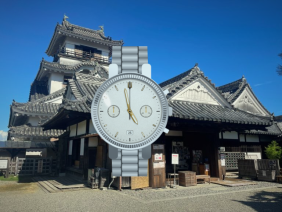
4h58
